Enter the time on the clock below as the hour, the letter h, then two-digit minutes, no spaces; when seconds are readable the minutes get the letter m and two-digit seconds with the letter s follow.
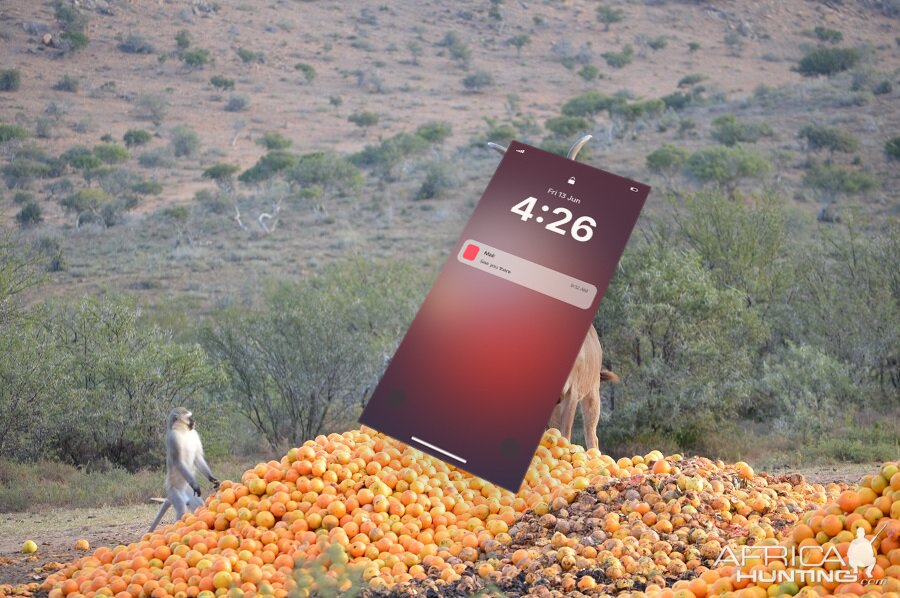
4h26
